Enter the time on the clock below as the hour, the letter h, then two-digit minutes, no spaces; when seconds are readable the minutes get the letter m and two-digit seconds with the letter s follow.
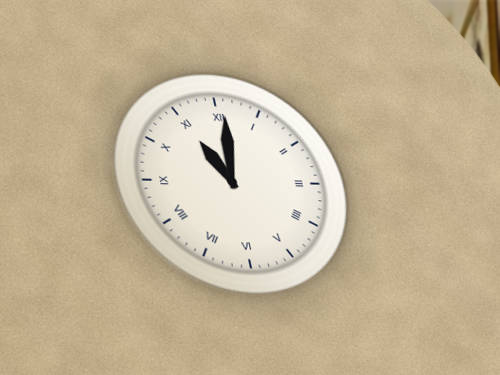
11h01
